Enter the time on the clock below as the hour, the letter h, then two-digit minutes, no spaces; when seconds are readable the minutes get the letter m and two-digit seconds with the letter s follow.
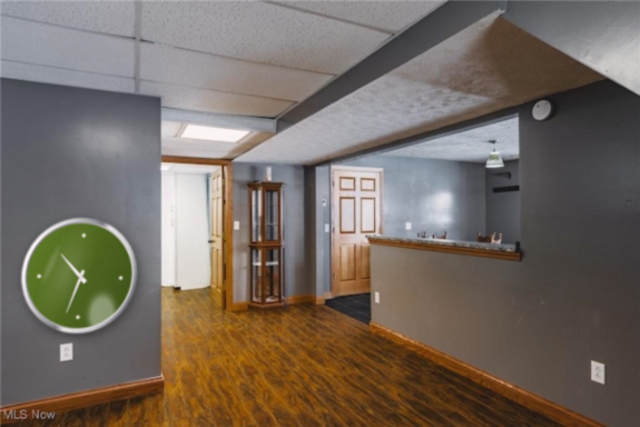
10h33
